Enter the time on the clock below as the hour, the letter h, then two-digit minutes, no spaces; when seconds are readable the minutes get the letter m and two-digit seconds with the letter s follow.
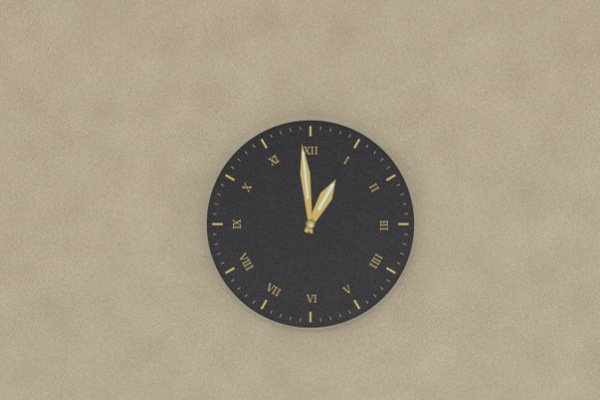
12h59
